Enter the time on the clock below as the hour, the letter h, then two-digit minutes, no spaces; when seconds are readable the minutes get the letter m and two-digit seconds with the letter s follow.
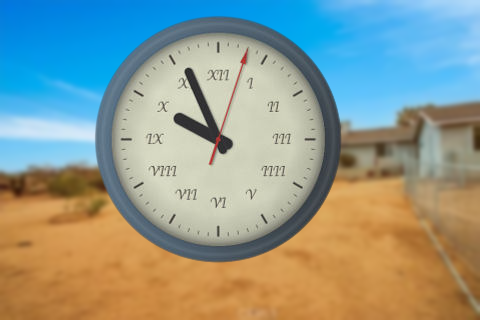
9h56m03s
